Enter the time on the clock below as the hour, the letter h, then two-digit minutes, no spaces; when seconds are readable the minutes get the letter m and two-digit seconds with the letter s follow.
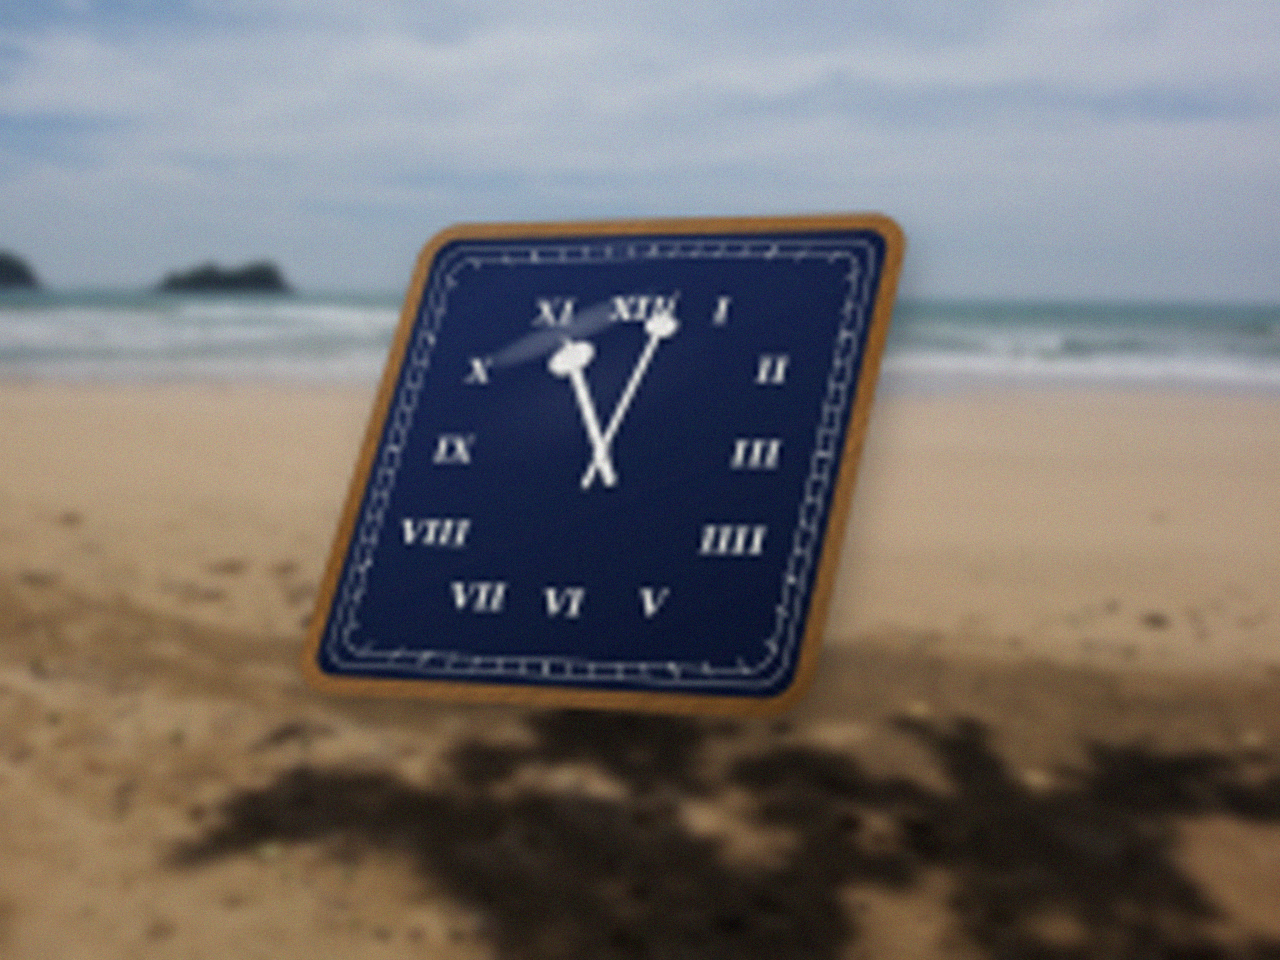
11h02
